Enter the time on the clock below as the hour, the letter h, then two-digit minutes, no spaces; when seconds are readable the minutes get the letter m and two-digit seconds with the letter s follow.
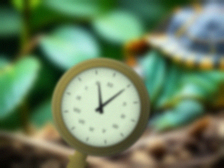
11h05
